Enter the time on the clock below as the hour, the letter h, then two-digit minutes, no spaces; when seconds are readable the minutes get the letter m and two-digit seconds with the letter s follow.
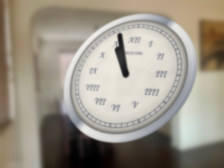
10h56
